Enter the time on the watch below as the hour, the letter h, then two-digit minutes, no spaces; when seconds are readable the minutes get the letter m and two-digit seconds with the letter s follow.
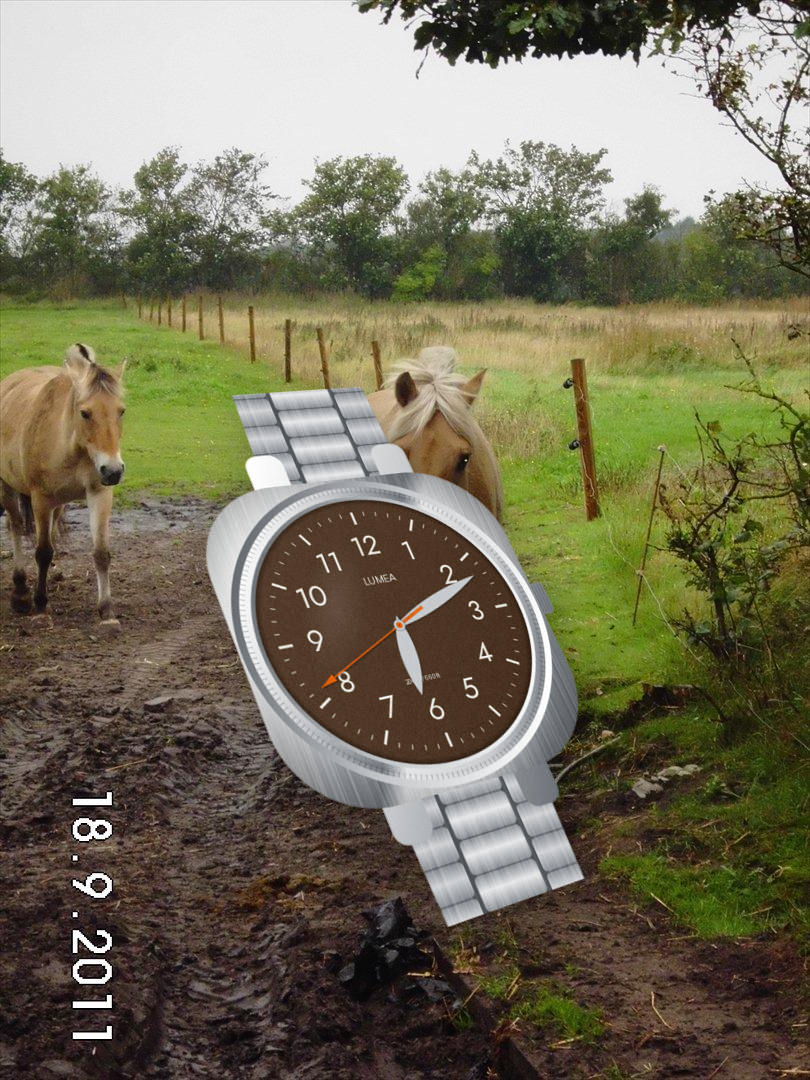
6h11m41s
